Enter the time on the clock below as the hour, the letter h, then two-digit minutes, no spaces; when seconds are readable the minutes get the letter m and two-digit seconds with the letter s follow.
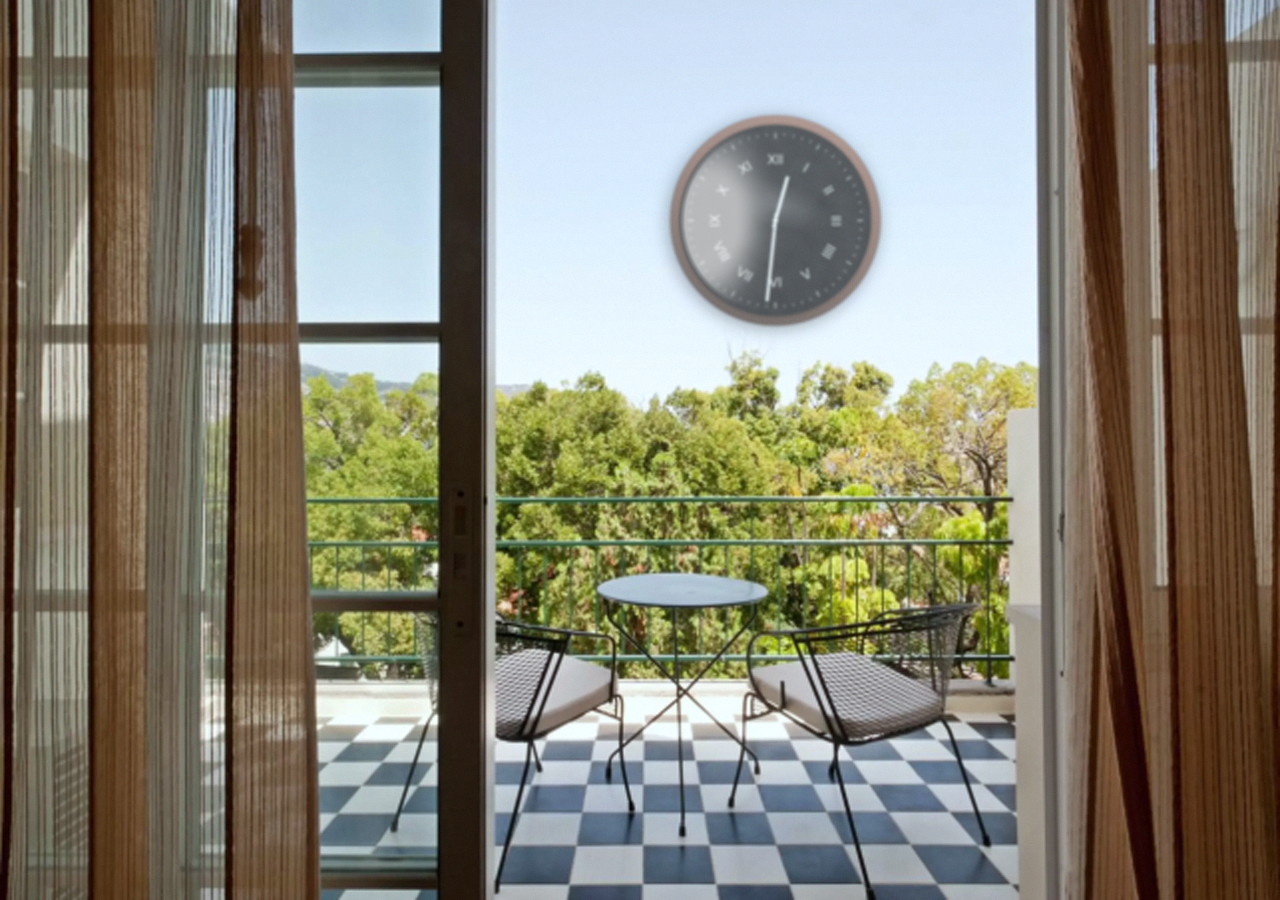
12h31
